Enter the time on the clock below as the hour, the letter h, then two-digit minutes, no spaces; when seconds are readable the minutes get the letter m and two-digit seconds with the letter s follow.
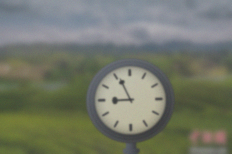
8h56
